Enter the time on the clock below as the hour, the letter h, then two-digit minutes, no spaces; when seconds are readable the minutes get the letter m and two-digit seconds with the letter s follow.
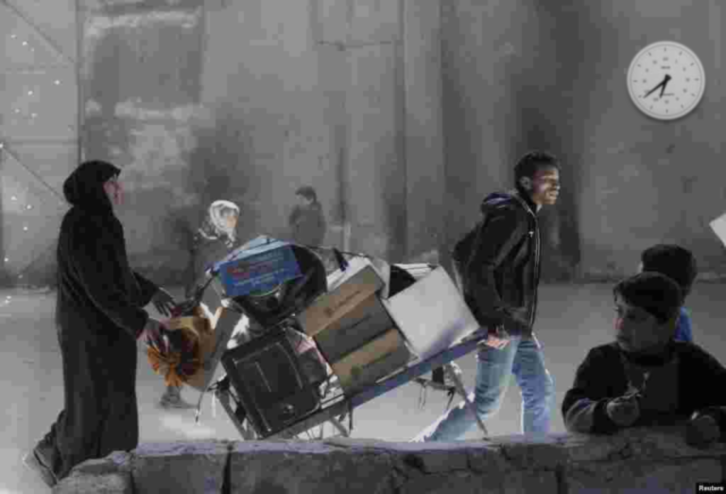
6h39
